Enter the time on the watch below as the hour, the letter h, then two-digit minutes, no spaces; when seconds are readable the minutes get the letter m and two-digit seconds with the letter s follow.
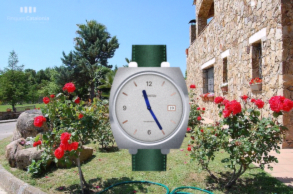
11h25
